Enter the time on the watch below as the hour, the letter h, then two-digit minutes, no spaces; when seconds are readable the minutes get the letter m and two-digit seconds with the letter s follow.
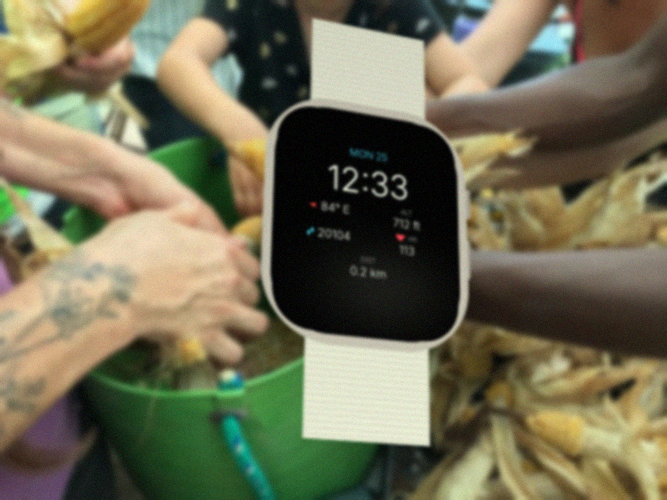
12h33
